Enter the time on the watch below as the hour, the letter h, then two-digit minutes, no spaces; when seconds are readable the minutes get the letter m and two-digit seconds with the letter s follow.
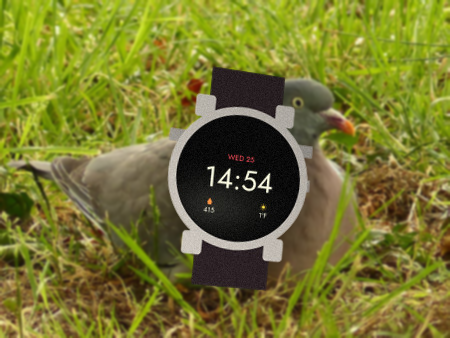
14h54
